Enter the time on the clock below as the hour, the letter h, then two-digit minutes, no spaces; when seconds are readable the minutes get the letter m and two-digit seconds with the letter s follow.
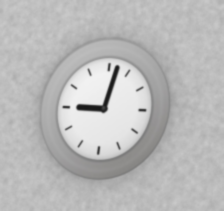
9h02
